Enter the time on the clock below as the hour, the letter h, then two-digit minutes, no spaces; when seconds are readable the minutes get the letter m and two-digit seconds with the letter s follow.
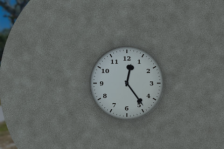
12h24
